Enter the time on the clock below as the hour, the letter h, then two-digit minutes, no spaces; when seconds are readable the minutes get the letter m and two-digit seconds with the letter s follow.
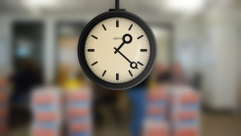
1h22
